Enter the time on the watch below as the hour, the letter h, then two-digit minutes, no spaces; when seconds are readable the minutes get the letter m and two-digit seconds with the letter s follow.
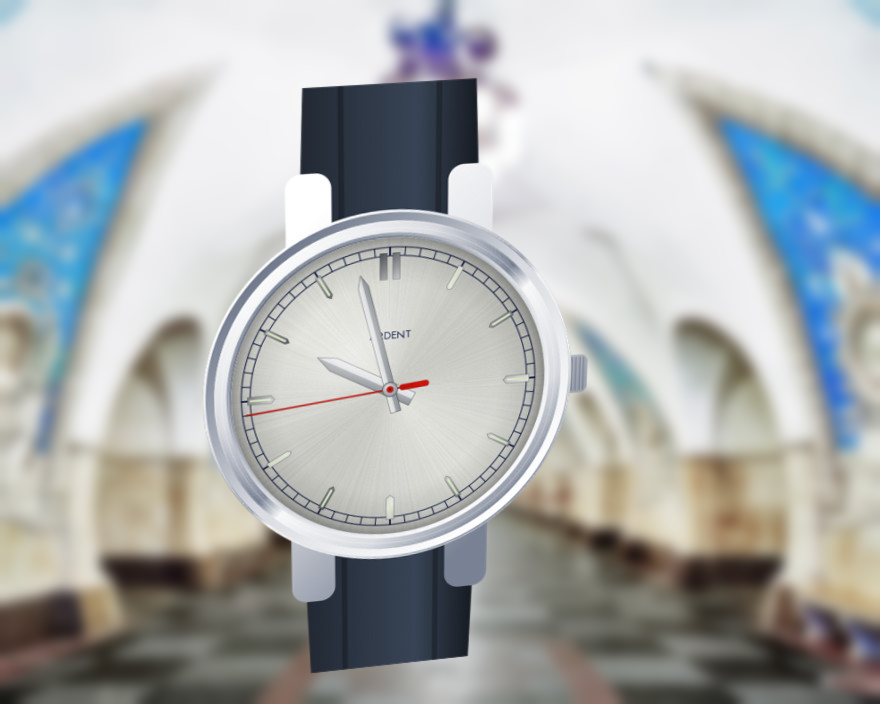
9h57m44s
